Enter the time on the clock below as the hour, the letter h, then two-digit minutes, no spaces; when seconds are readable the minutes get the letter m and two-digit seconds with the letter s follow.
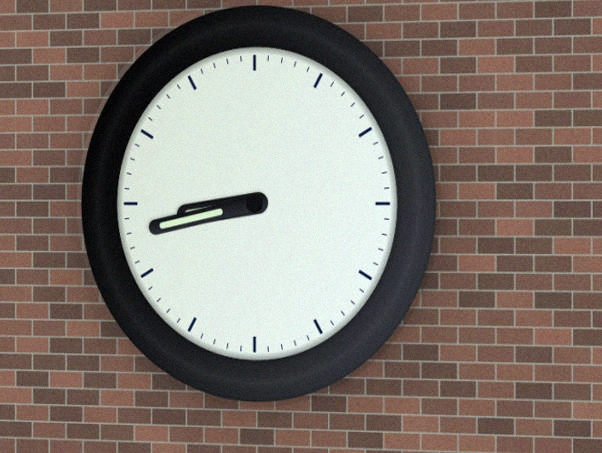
8h43
